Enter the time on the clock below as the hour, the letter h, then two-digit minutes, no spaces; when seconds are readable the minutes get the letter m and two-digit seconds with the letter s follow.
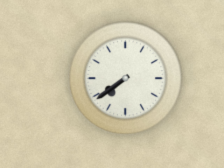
7h39
